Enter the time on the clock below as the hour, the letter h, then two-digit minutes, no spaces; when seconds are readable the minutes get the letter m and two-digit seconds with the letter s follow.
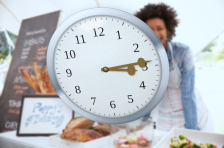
3h14
